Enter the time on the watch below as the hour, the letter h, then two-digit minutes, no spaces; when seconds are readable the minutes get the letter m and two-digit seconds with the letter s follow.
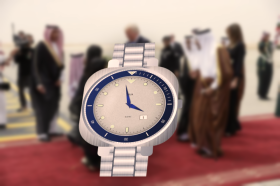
3h58
